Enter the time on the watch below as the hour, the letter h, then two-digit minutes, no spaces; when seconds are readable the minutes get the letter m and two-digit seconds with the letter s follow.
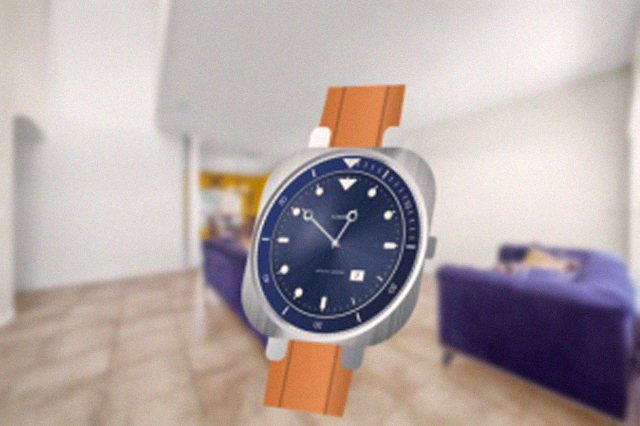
12h51
